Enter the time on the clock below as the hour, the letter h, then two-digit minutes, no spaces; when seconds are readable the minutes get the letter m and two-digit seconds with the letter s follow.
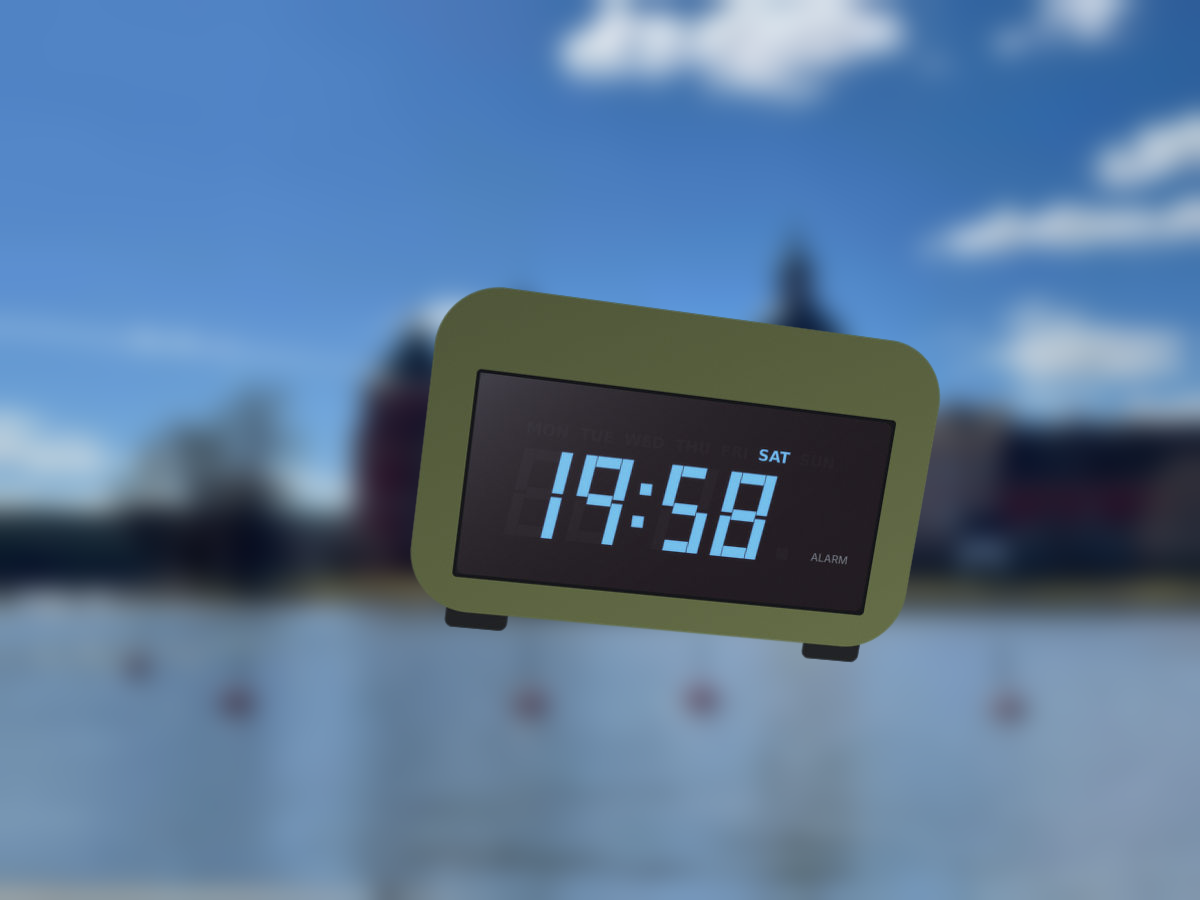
19h58
